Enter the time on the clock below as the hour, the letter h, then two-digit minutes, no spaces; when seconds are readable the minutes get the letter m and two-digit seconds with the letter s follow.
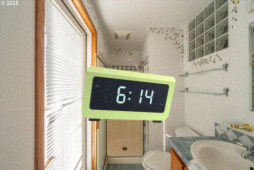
6h14
